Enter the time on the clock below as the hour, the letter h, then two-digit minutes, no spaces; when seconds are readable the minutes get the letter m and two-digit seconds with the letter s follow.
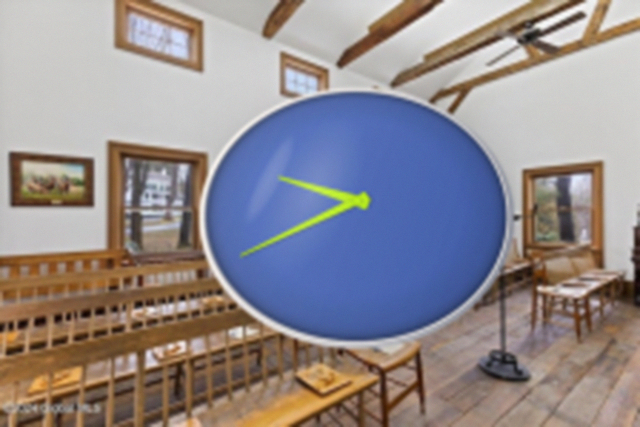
9h40
